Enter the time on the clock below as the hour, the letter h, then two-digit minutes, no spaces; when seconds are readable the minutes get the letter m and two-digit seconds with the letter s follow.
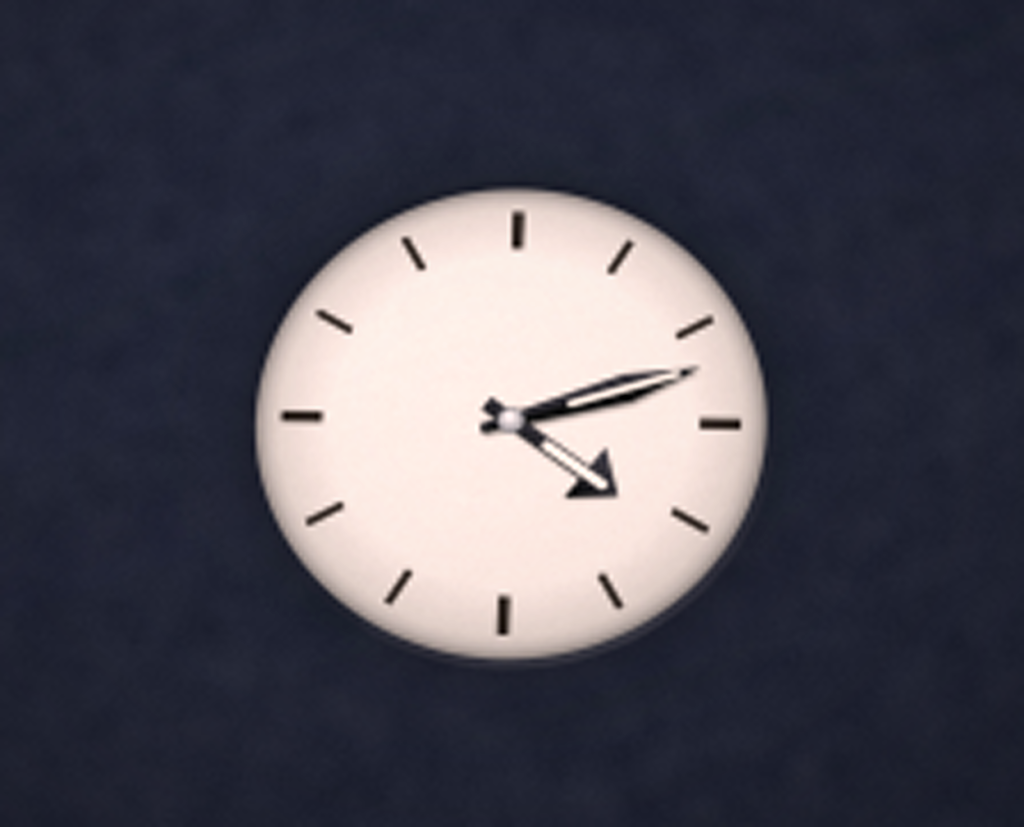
4h12
